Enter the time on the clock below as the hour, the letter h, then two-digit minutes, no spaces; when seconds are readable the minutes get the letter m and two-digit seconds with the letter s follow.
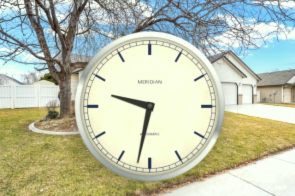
9h32
